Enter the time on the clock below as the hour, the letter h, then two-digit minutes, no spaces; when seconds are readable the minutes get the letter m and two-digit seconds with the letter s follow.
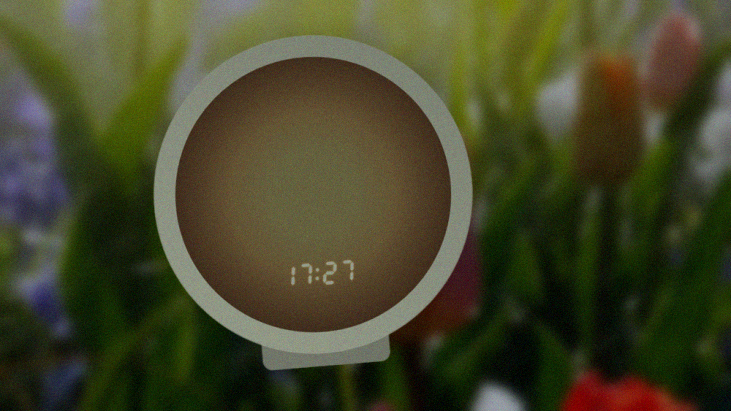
17h27
